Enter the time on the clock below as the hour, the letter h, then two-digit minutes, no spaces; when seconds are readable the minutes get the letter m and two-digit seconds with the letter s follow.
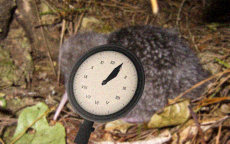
1h04
